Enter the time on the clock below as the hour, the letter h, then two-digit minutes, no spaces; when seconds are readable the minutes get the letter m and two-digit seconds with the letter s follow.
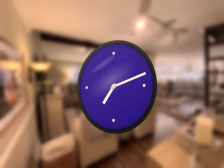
7h12
